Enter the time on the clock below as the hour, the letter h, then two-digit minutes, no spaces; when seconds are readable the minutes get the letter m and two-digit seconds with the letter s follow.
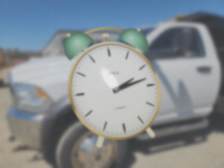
2h13
